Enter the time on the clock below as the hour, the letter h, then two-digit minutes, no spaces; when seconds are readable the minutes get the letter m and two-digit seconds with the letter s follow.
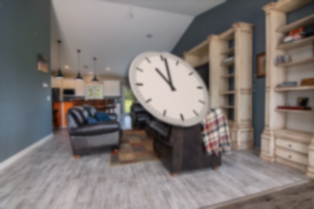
11h01
